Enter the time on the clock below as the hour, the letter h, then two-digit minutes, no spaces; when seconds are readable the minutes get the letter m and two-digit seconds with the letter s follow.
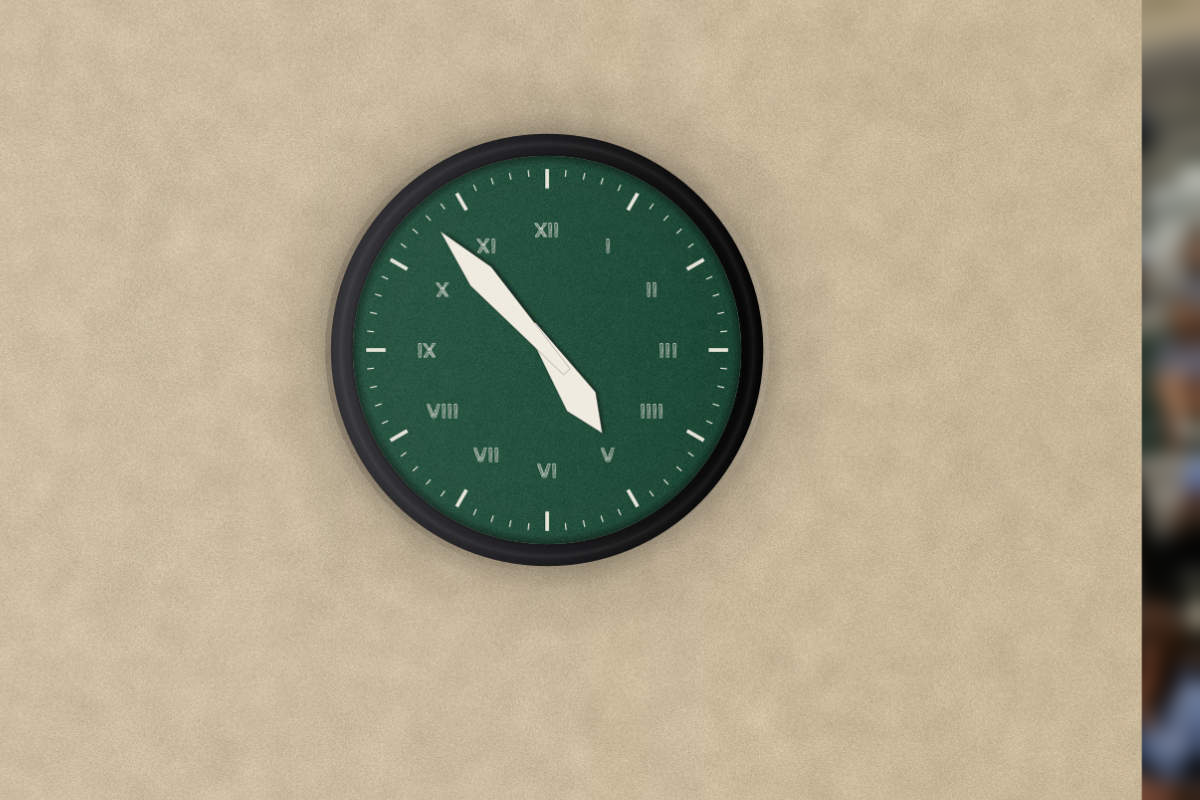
4h53
